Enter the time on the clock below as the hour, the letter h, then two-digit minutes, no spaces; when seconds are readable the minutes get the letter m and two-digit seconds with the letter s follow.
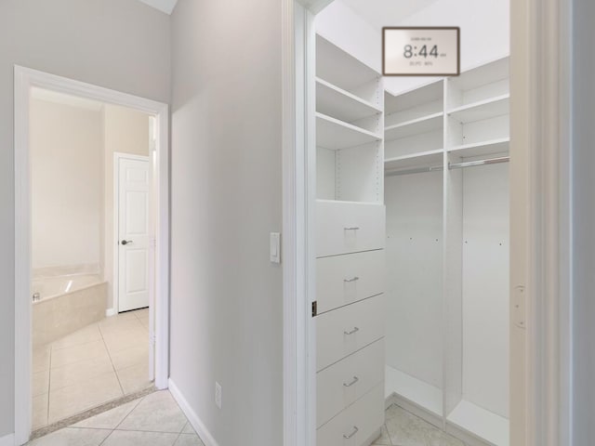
8h44
